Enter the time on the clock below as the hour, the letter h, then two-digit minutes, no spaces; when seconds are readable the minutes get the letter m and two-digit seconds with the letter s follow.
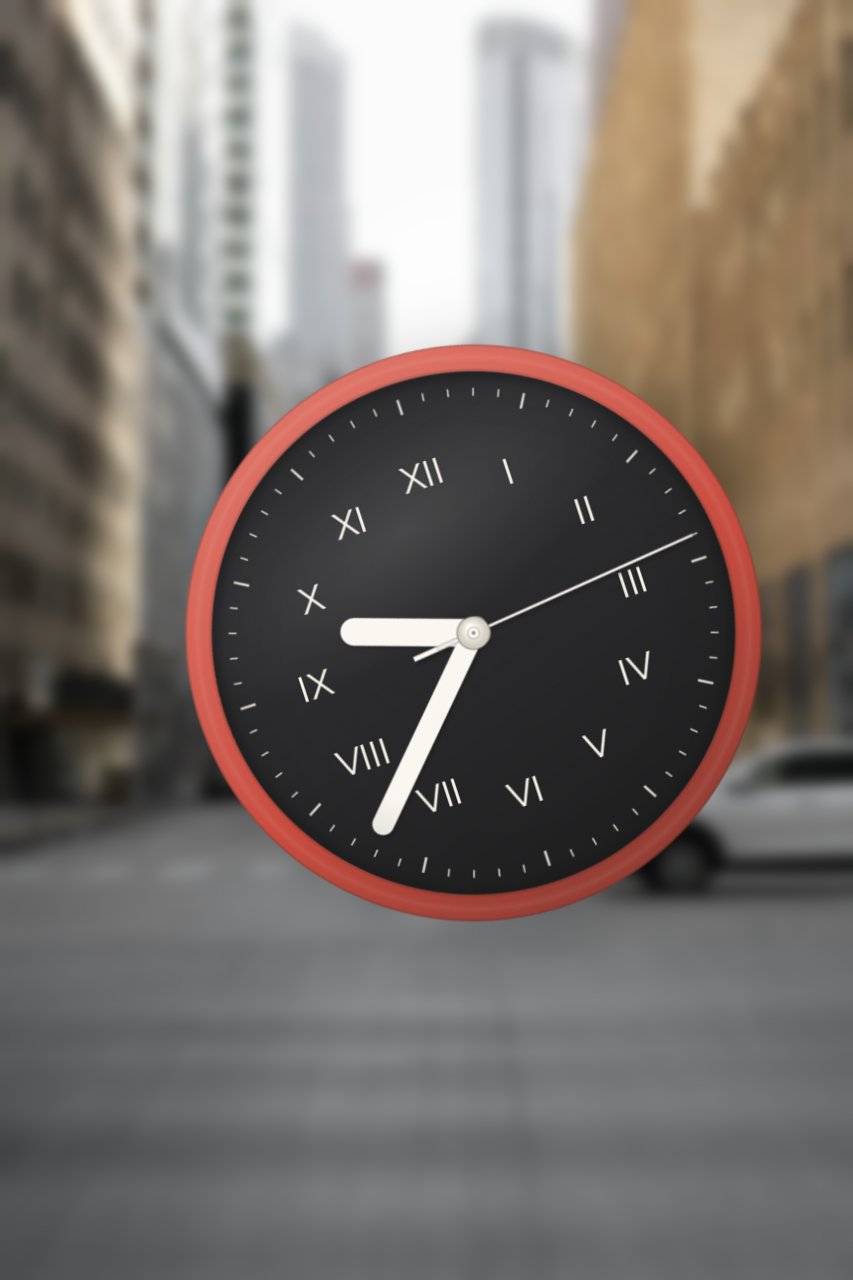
9h37m14s
